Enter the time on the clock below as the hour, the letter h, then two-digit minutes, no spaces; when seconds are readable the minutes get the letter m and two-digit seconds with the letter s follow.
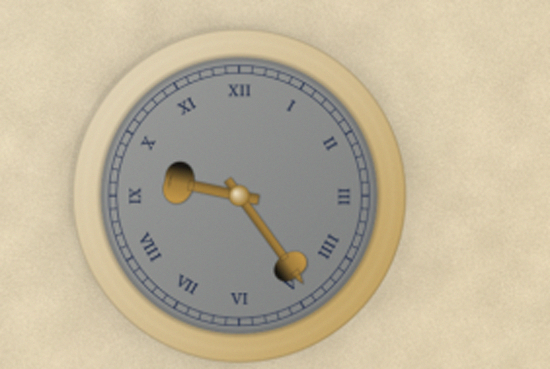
9h24
